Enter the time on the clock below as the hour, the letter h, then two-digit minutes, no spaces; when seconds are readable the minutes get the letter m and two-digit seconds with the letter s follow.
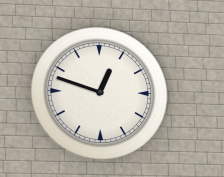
12h48
